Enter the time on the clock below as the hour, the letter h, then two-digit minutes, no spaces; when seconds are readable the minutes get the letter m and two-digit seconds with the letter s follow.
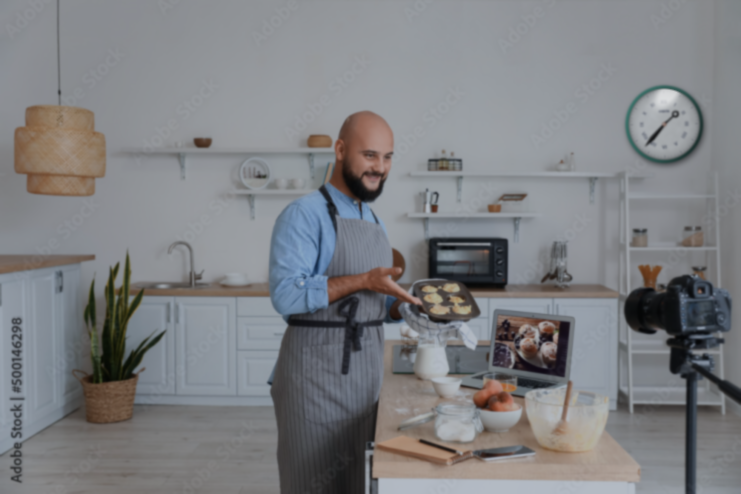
1h37
